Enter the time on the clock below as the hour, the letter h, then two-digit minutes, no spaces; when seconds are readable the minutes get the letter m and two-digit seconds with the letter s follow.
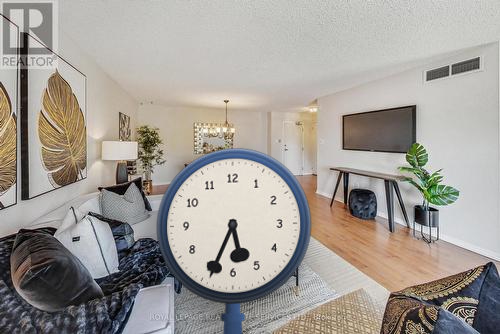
5h34
